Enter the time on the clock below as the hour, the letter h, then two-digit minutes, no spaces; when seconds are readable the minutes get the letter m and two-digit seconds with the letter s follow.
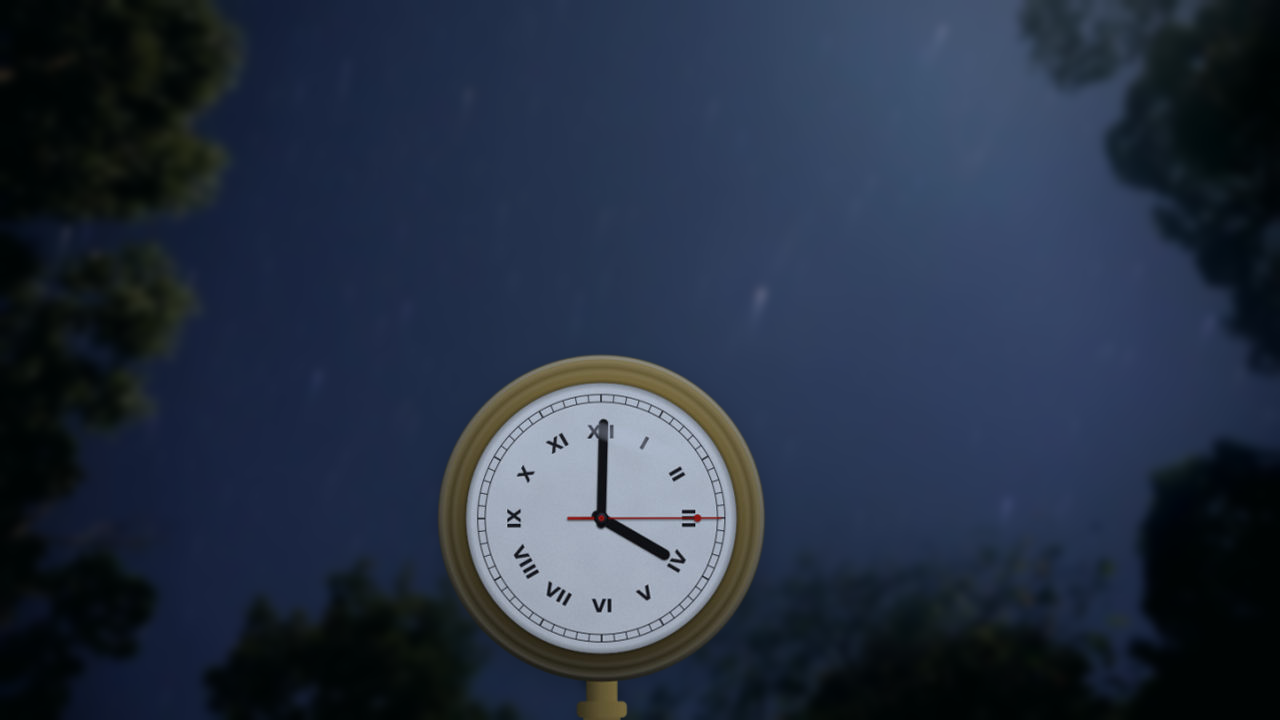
4h00m15s
